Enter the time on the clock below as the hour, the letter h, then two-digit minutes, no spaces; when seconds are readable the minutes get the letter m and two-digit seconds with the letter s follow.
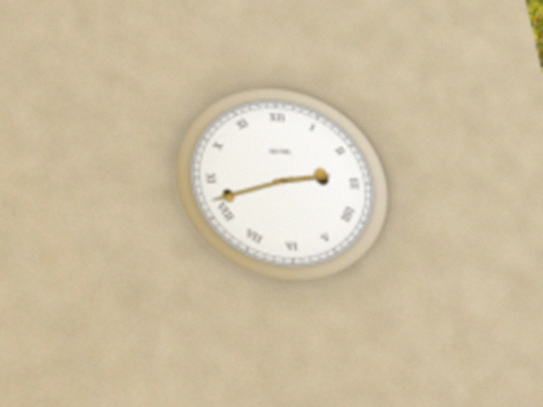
2h42
